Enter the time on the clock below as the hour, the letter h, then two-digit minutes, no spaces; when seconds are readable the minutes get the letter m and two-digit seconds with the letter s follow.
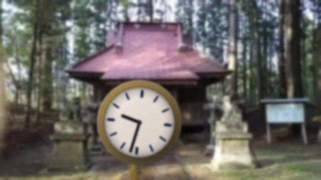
9h32
